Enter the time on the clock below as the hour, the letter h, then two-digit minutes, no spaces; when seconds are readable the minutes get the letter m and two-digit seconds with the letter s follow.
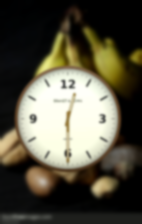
12h30
